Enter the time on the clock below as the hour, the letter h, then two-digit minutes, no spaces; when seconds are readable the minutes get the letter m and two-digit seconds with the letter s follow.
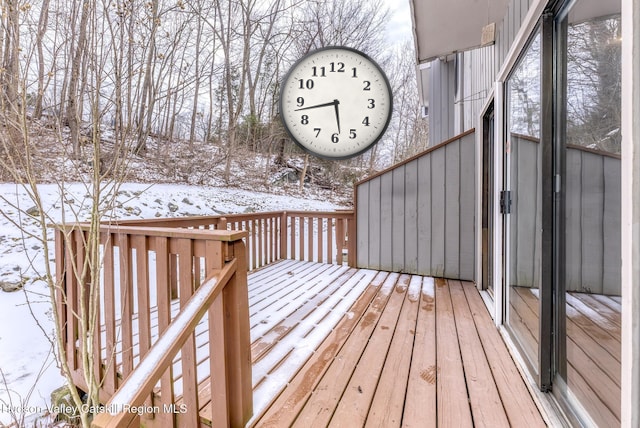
5h43
